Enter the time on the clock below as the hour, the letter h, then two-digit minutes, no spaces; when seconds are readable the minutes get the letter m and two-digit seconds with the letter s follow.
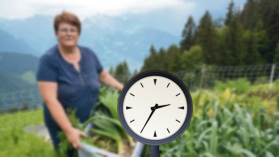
2h35
